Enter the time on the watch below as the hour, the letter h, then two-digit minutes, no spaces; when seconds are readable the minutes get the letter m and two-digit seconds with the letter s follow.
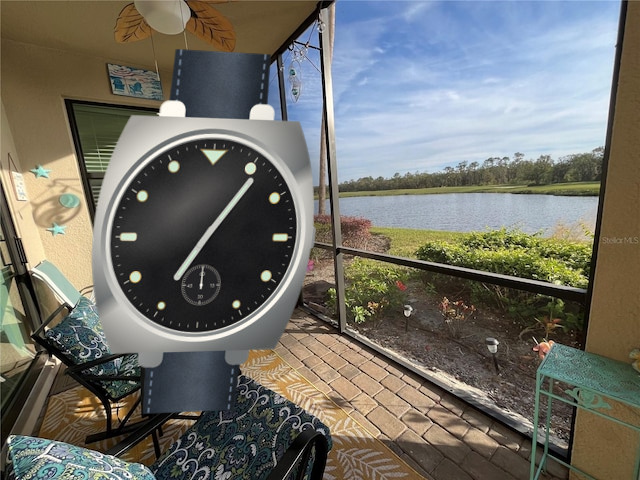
7h06
